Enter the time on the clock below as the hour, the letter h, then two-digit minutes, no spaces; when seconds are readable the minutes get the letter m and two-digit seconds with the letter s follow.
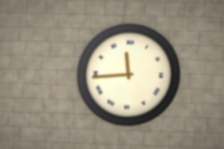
11h44
